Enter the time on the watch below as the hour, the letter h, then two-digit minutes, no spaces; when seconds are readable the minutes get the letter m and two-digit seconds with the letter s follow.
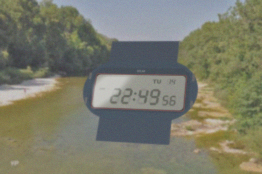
22h49m56s
